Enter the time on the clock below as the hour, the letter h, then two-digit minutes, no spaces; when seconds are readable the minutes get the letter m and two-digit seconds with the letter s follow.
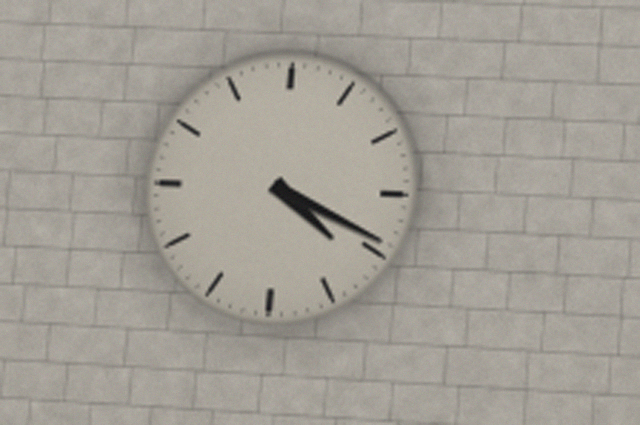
4h19
